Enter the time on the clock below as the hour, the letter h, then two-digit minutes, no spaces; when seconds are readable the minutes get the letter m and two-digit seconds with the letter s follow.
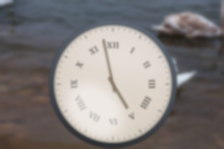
4h58
